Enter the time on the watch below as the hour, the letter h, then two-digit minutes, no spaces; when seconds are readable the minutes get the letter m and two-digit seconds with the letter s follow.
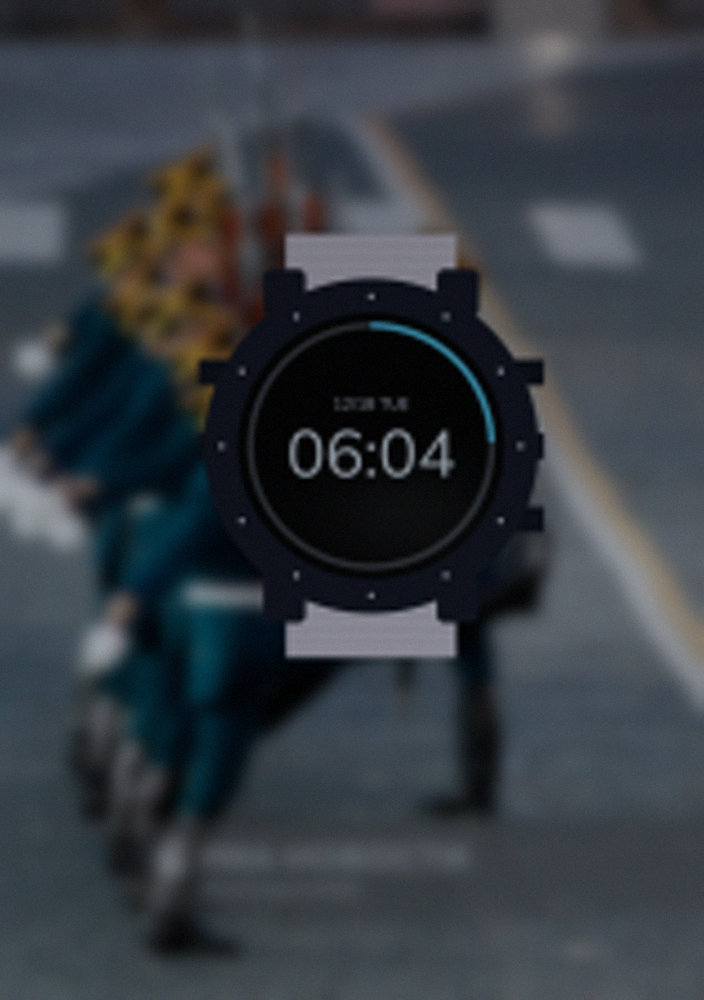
6h04
